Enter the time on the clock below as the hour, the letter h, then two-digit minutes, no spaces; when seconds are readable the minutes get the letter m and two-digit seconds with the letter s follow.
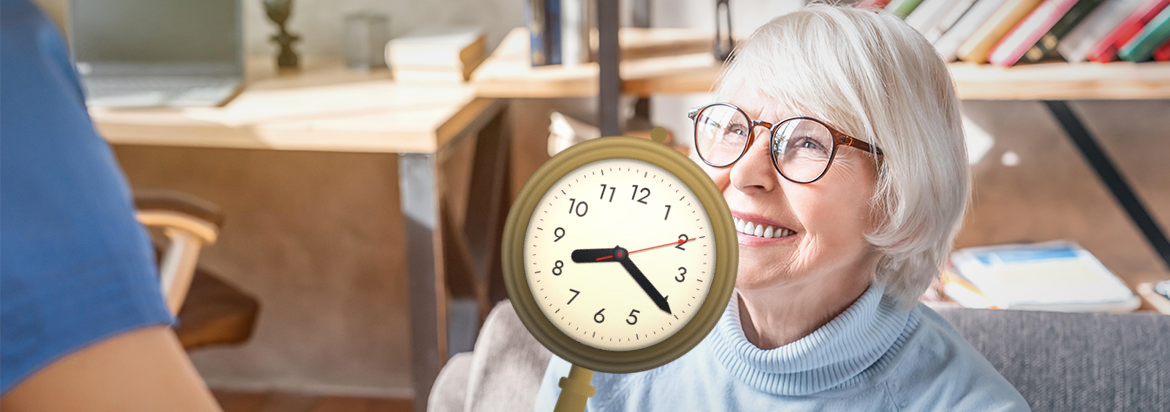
8h20m10s
